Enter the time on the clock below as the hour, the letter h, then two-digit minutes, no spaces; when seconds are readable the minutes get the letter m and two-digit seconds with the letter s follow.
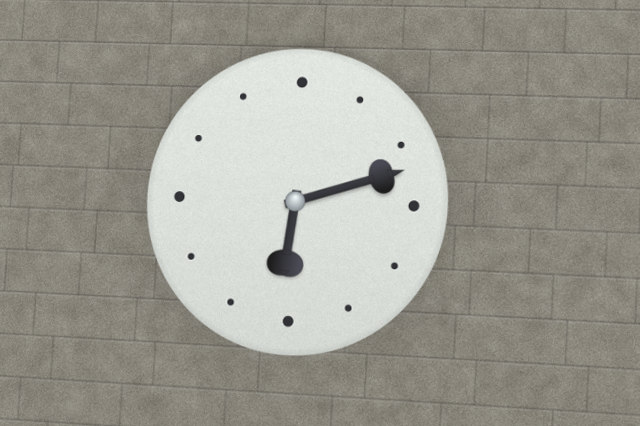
6h12
